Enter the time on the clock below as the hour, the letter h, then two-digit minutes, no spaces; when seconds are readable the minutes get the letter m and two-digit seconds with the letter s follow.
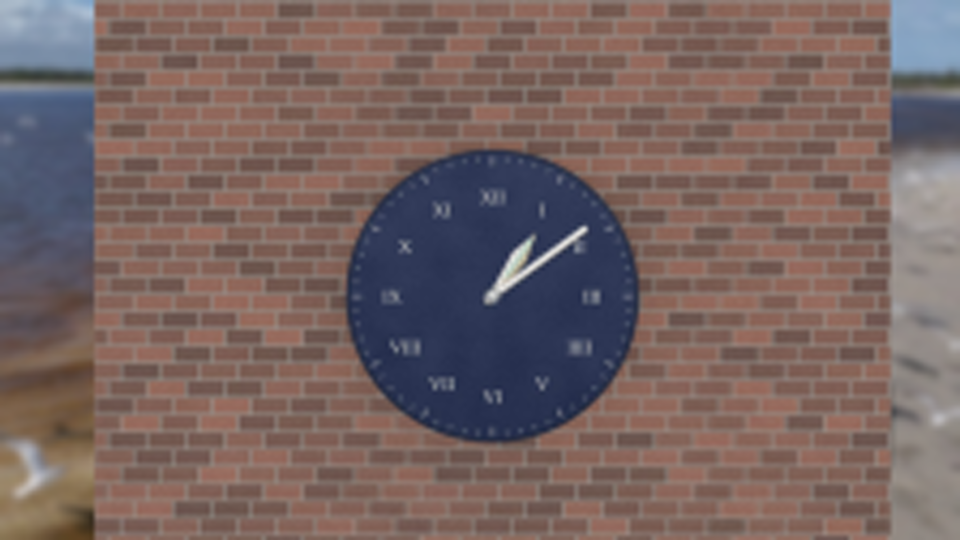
1h09
